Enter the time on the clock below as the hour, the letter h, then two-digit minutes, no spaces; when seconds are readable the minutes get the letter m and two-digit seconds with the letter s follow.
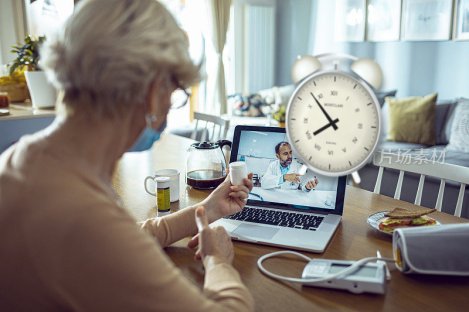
7h53
